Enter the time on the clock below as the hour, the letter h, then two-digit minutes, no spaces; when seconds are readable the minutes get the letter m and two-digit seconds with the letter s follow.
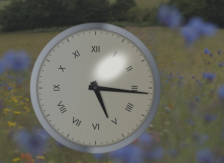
5h16
